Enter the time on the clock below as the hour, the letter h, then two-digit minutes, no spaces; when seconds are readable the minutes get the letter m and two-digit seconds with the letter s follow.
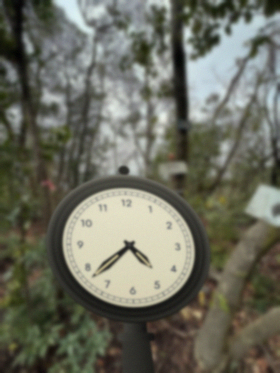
4h38
